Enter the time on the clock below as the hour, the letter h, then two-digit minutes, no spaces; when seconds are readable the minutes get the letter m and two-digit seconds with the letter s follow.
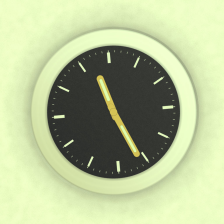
11h26
